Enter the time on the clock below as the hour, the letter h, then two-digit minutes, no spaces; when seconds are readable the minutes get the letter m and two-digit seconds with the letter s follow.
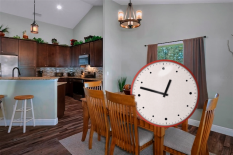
12h48
